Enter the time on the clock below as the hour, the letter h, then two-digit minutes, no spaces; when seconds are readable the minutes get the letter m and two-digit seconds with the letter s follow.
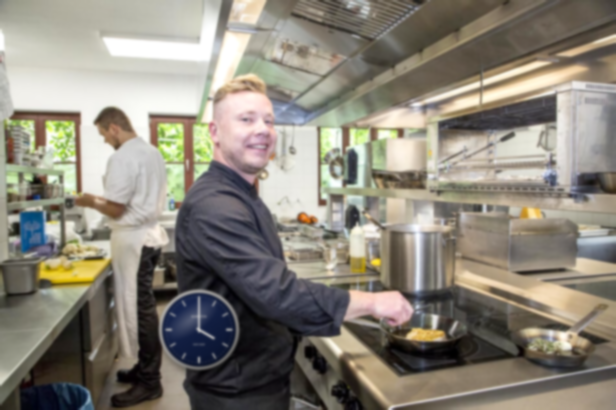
4h00
